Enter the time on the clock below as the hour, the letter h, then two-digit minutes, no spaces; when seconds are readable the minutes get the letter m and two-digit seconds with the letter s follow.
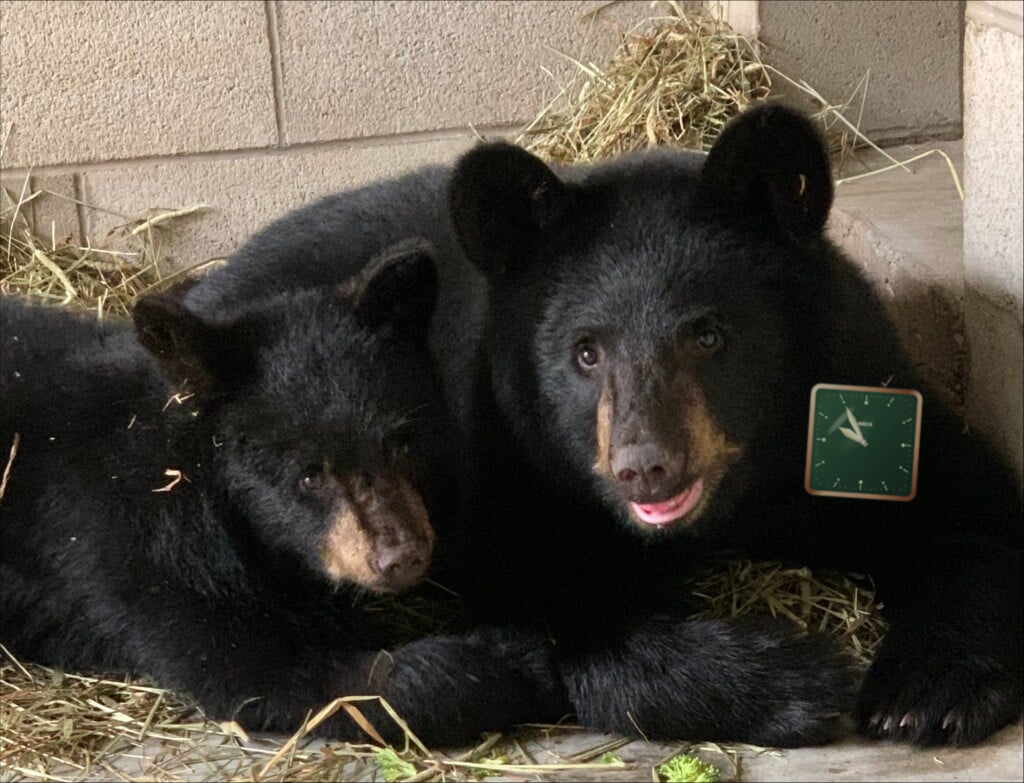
9h55
